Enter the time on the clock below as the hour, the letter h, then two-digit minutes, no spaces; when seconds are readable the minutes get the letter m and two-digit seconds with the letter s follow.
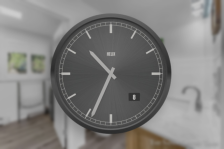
10h34
